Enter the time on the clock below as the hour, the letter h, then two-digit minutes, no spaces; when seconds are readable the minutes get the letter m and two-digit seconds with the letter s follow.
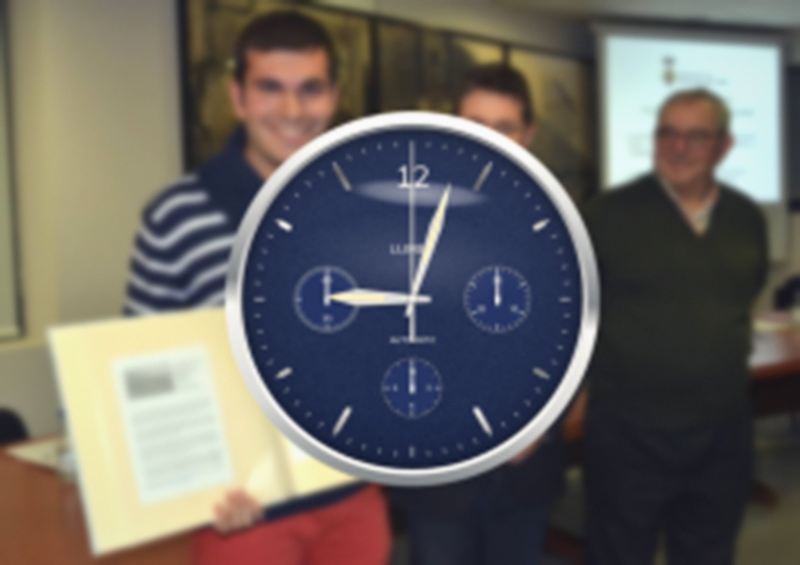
9h03
